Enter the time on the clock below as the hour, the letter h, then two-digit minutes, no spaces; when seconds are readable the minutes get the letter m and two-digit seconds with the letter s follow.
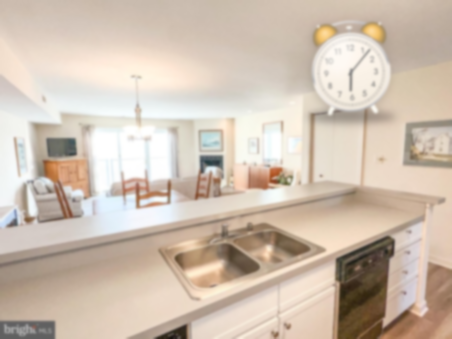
6h07
